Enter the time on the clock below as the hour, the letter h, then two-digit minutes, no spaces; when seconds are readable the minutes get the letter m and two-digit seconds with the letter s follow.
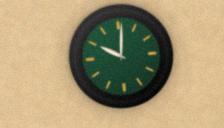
10h01
